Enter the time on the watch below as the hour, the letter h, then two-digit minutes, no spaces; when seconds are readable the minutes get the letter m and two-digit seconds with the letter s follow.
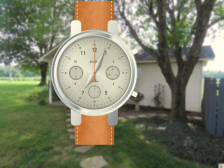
7h04
